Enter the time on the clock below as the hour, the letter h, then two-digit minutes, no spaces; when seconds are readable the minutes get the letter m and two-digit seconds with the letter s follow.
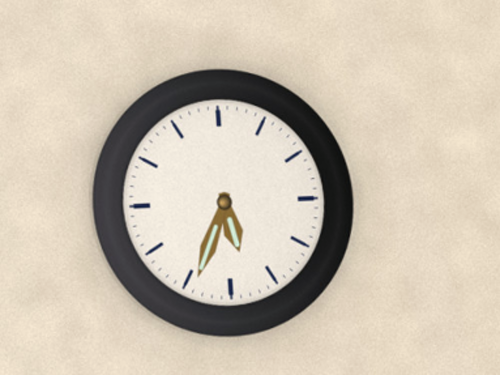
5h34
